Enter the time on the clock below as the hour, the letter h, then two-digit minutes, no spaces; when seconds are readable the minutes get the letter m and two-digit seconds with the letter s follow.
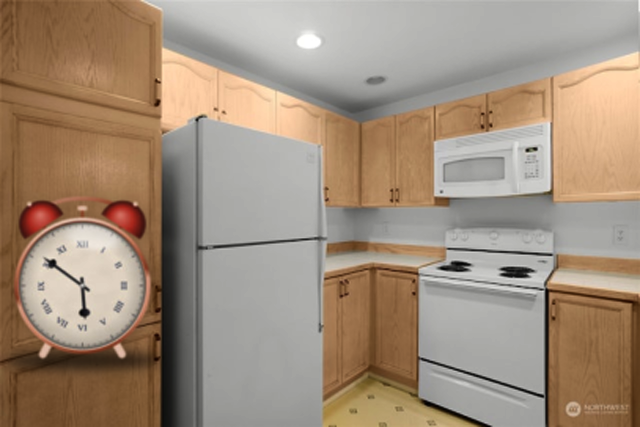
5h51
